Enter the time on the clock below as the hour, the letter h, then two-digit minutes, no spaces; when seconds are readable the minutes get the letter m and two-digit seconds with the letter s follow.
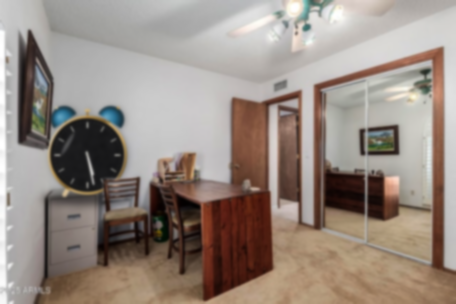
5h28
